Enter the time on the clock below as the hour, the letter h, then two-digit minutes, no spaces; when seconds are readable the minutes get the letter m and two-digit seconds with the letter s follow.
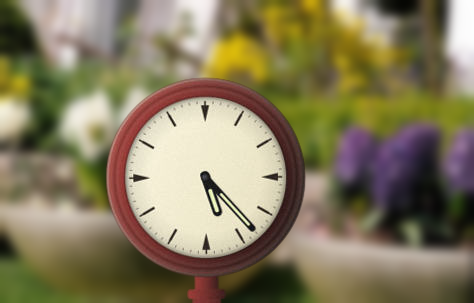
5h23
